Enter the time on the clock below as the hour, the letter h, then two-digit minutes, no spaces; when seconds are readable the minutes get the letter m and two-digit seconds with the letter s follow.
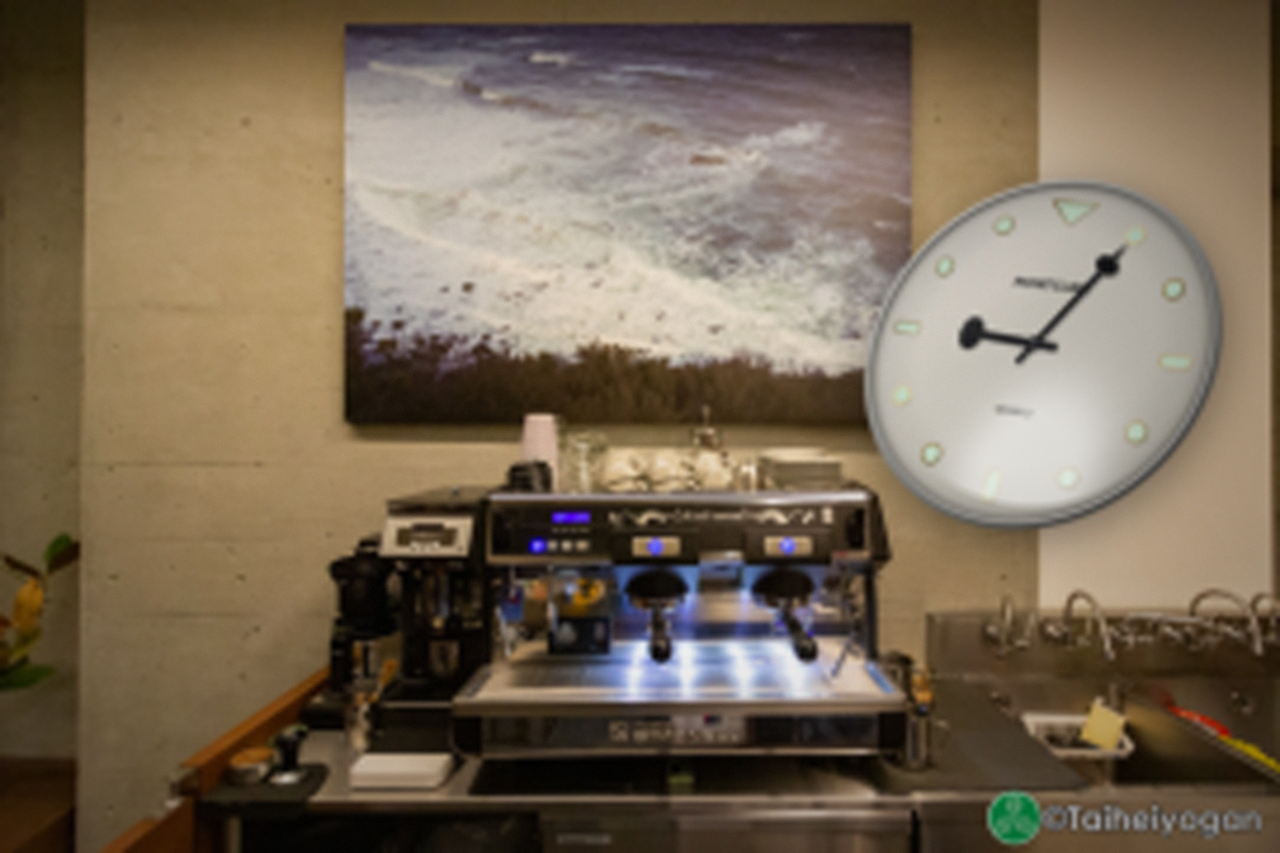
9h05
